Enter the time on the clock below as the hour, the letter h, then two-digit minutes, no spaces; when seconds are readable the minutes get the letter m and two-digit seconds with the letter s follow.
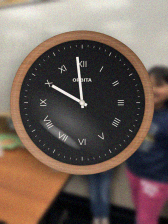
9h59
